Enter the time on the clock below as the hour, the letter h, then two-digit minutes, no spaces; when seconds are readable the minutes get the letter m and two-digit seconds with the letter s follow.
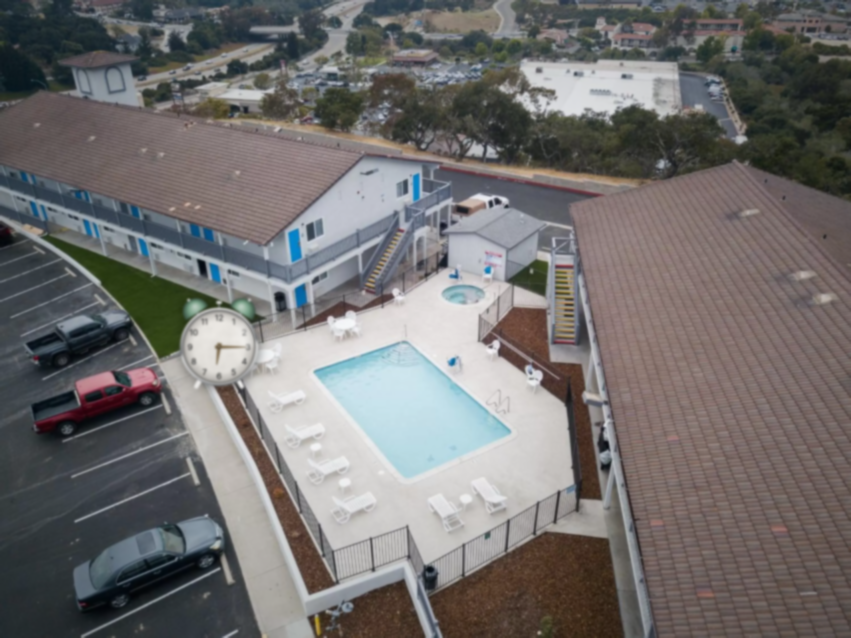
6h15
